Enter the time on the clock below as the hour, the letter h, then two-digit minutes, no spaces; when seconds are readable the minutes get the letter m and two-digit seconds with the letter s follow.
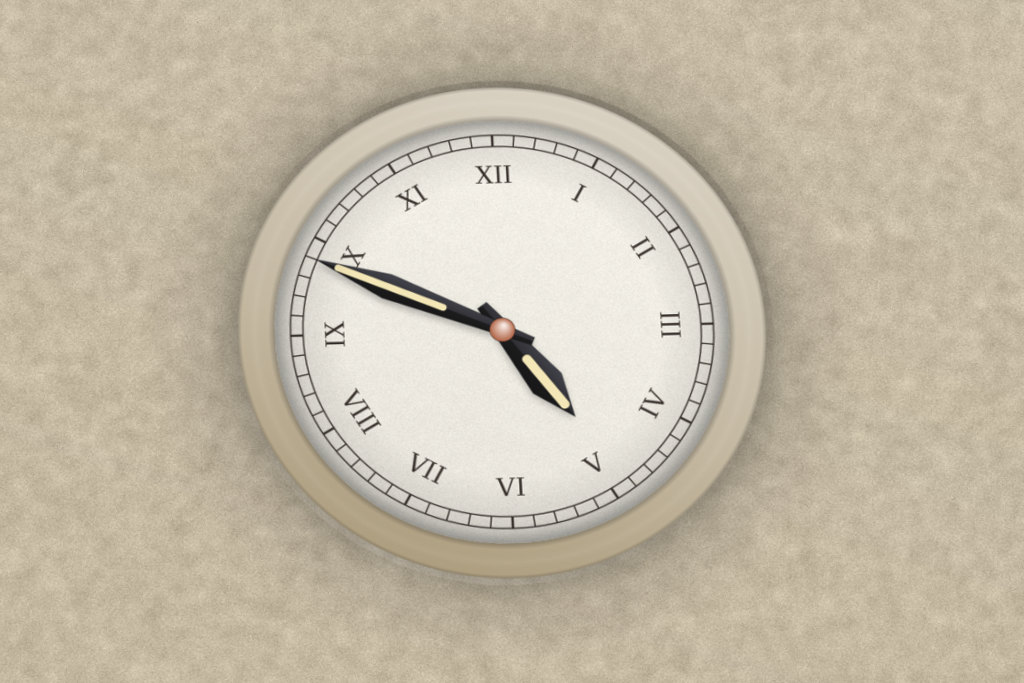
4h49
